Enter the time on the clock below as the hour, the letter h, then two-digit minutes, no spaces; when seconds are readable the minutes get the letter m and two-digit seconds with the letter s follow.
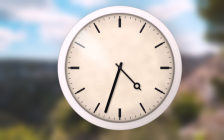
4h33
